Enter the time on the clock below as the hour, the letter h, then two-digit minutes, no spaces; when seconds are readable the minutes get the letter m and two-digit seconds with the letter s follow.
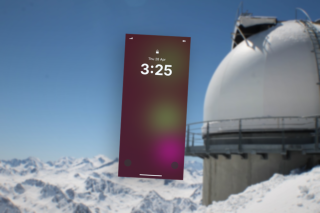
3h25
